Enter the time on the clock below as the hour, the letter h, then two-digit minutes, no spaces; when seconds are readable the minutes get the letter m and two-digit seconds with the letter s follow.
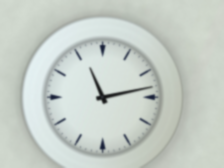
11h13
